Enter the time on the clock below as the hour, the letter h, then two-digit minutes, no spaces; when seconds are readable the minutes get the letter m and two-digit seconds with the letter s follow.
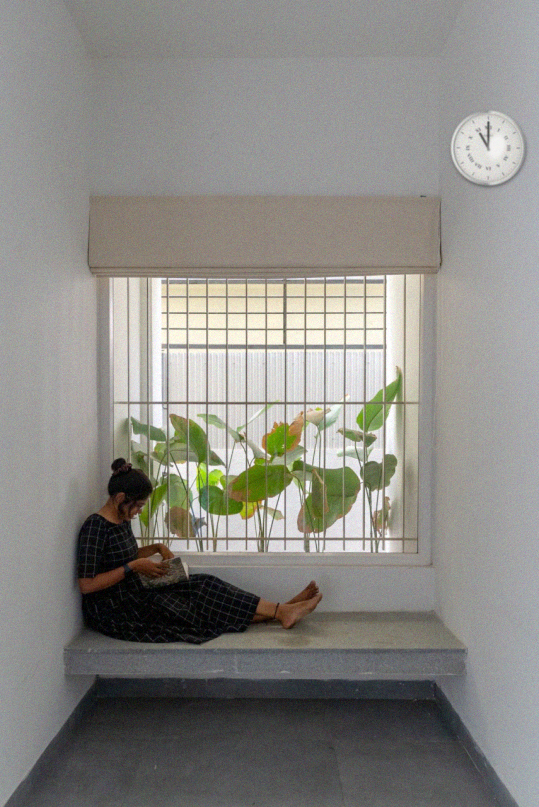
11h00
